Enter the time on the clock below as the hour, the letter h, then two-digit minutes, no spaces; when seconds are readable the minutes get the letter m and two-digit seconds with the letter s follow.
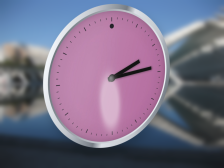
2h14
